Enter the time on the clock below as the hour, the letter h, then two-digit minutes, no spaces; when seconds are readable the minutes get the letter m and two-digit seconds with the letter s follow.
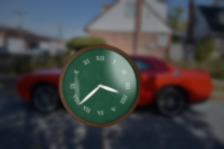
3h38
